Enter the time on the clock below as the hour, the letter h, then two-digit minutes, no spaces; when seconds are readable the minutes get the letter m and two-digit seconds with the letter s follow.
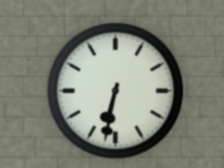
6h32
